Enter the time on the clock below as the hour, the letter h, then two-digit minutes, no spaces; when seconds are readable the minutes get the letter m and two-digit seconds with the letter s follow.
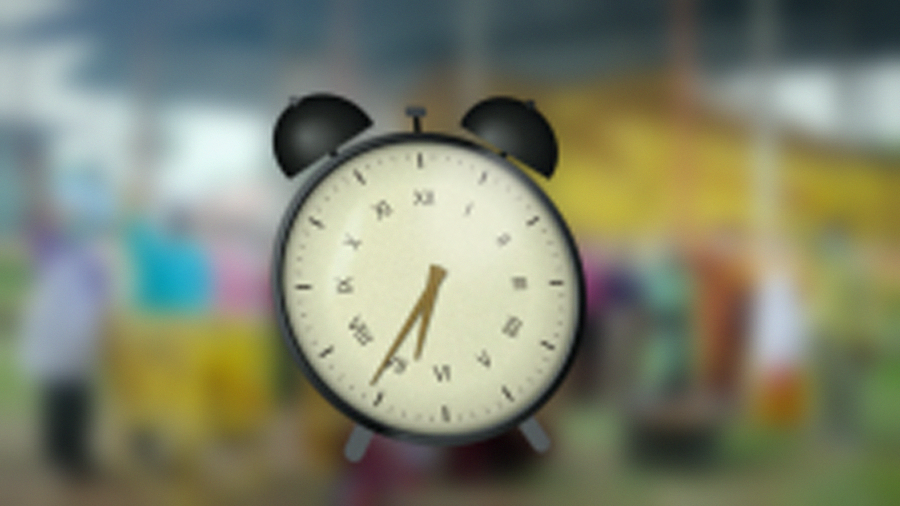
6h36
